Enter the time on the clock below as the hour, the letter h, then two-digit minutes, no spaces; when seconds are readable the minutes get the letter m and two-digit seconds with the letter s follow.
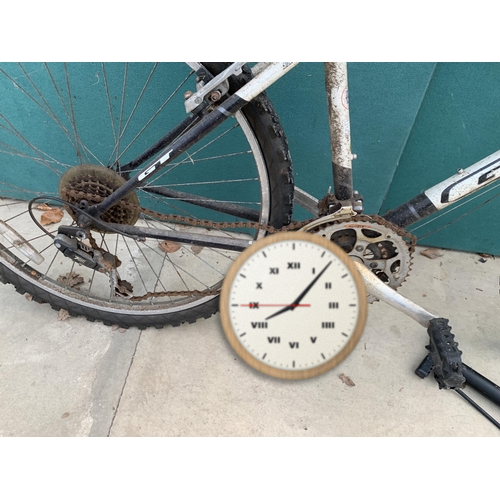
8h06m45s
